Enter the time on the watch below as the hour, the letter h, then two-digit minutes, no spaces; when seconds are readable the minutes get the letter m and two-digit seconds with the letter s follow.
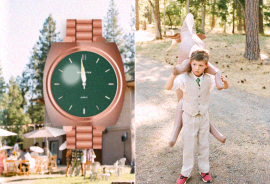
11h59
